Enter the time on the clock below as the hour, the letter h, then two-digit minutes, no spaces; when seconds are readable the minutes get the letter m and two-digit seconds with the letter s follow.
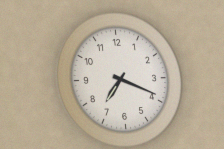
7h19
